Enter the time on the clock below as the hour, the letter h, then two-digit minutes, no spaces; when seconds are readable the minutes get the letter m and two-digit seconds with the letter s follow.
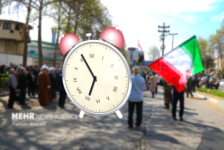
6h56
